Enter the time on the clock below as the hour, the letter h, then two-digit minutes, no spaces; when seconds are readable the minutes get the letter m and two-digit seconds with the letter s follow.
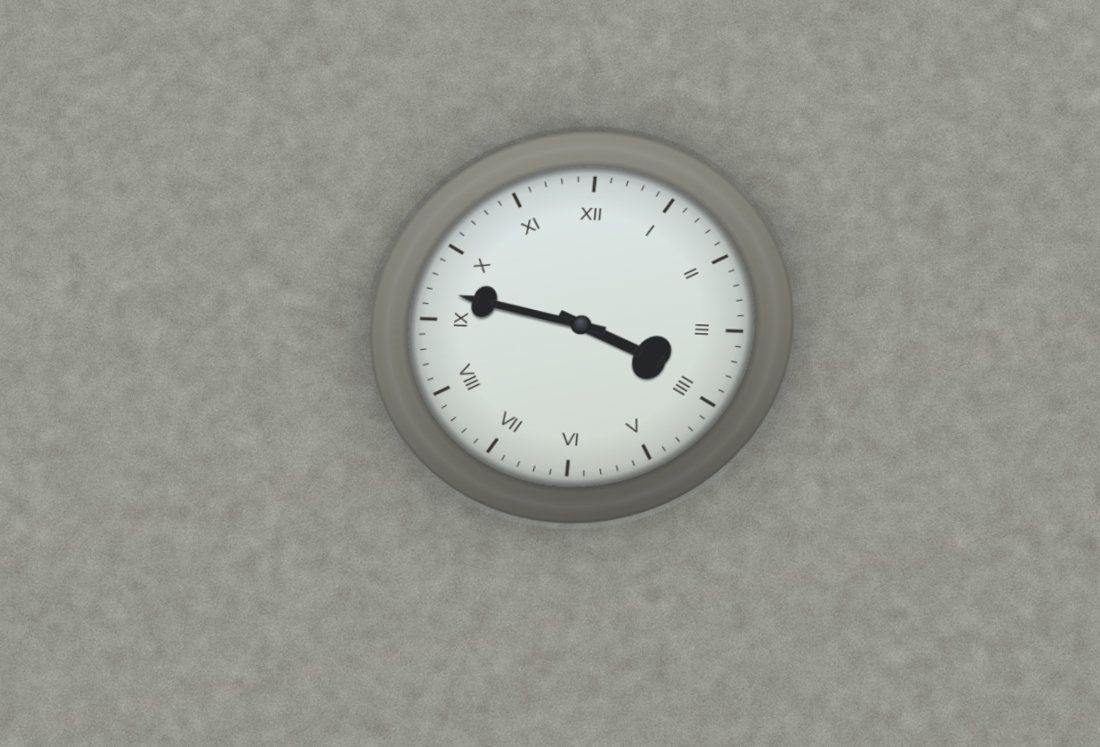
3h47
